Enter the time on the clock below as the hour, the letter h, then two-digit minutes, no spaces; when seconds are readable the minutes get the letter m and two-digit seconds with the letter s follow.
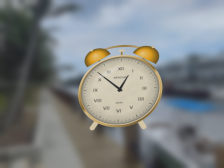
12h52
